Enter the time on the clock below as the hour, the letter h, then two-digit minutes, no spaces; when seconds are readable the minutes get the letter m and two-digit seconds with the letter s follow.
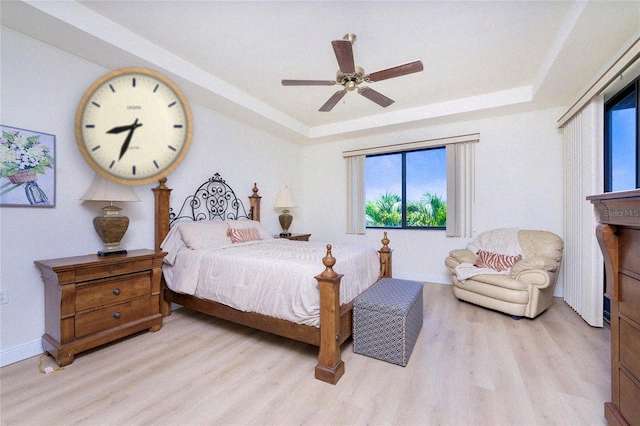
8h34
